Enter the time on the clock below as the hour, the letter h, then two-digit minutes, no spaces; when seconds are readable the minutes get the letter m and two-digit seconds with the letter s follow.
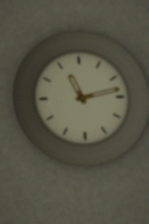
11h13
